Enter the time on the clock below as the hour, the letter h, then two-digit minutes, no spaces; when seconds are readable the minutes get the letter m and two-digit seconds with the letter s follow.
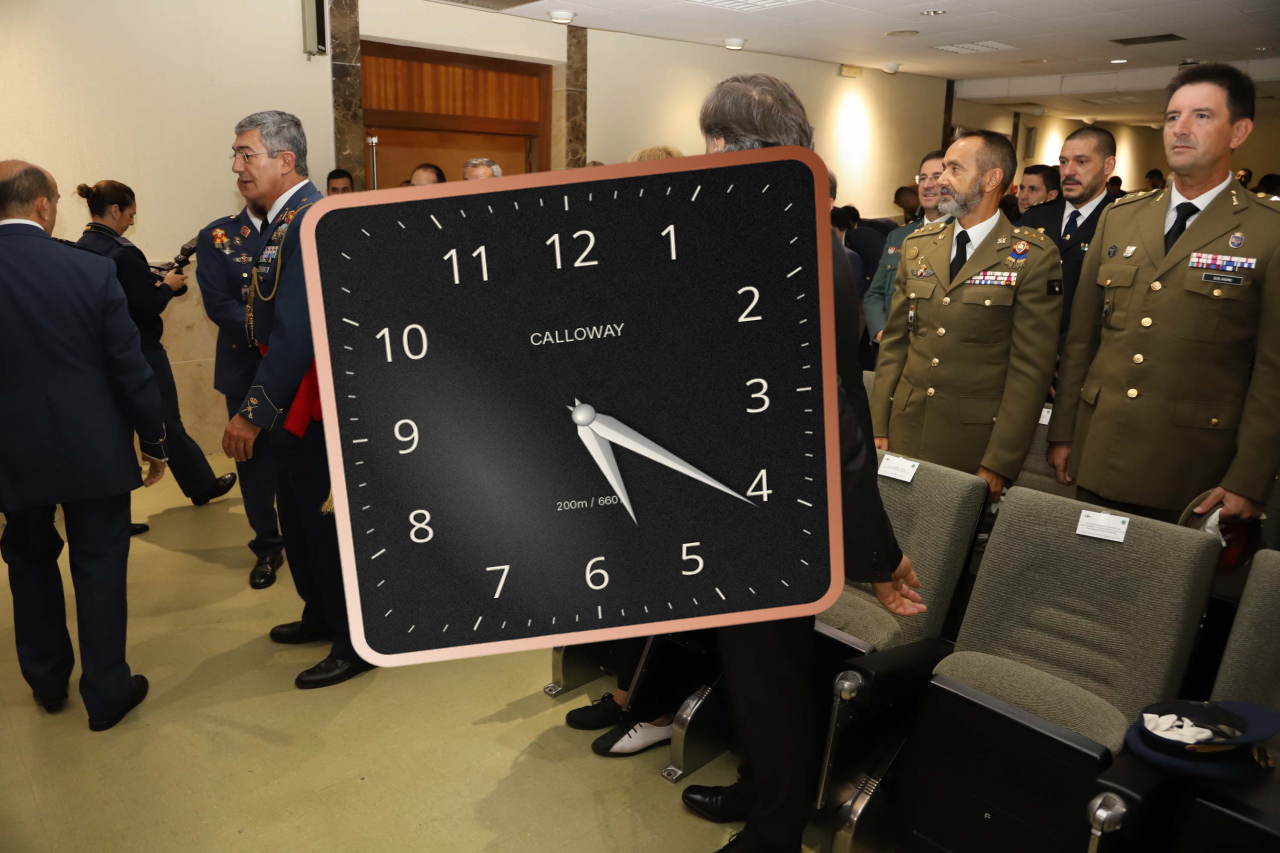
5h21
